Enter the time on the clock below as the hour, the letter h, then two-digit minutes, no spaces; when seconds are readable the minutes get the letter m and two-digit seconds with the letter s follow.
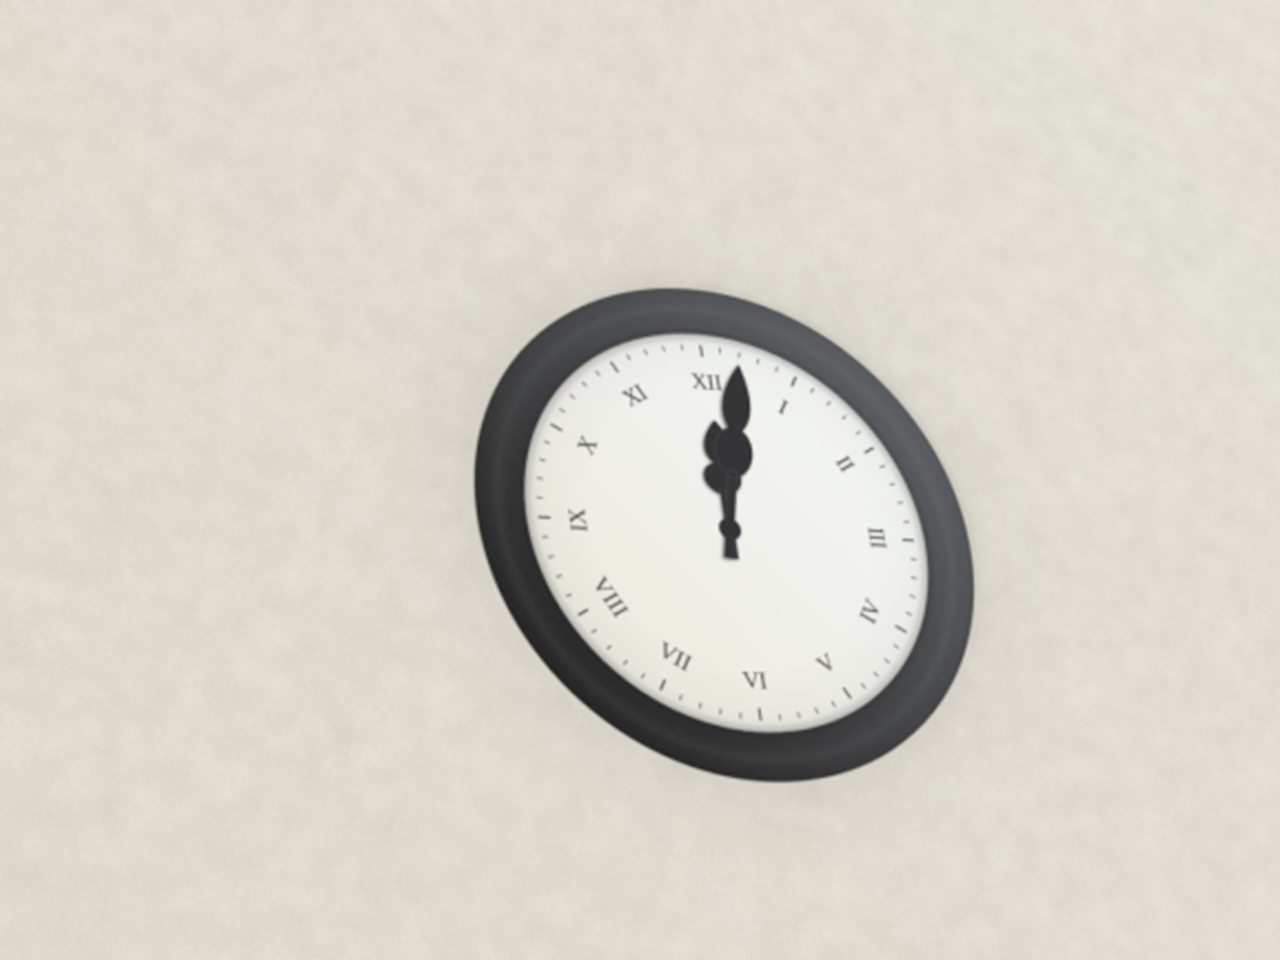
12h02
